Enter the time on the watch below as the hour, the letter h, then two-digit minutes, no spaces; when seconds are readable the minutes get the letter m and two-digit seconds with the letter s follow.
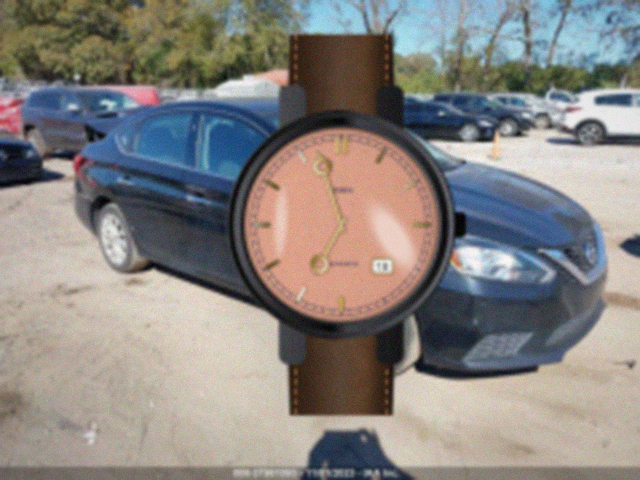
6h57
